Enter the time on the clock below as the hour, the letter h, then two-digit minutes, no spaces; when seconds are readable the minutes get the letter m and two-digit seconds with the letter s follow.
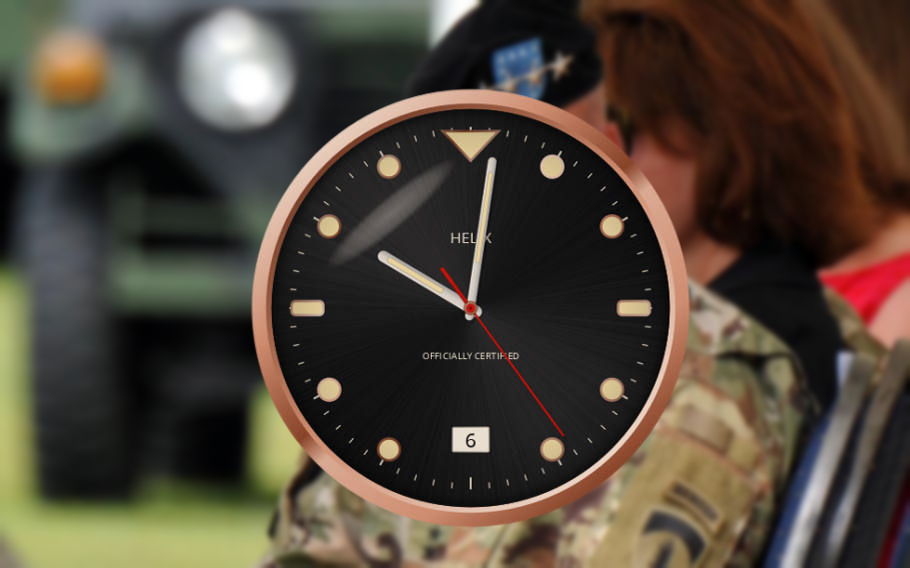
10h01m24s
